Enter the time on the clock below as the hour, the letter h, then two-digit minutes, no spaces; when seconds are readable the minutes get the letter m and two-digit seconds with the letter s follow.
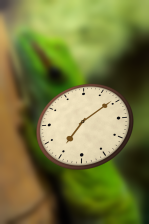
7h09
